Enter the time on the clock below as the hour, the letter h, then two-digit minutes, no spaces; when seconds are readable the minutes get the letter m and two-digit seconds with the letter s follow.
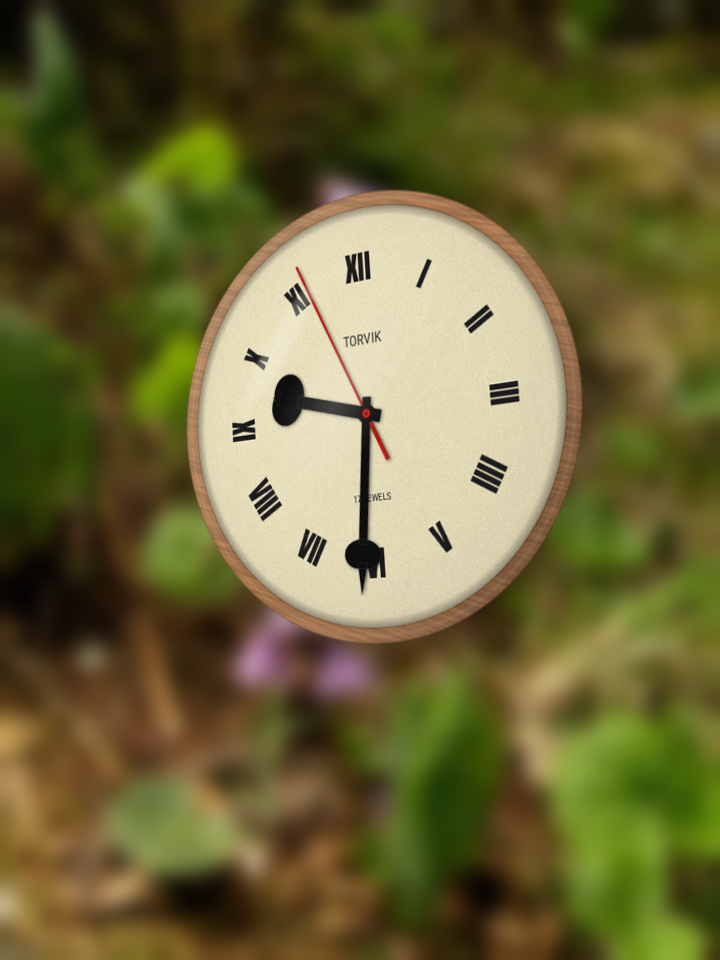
9h30m56s
